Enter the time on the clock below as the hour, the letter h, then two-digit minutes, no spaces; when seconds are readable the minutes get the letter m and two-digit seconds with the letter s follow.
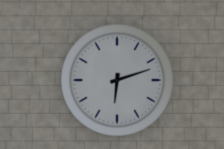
6h12
